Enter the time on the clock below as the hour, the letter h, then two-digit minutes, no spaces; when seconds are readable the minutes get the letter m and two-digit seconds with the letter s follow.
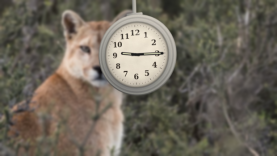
9h15
